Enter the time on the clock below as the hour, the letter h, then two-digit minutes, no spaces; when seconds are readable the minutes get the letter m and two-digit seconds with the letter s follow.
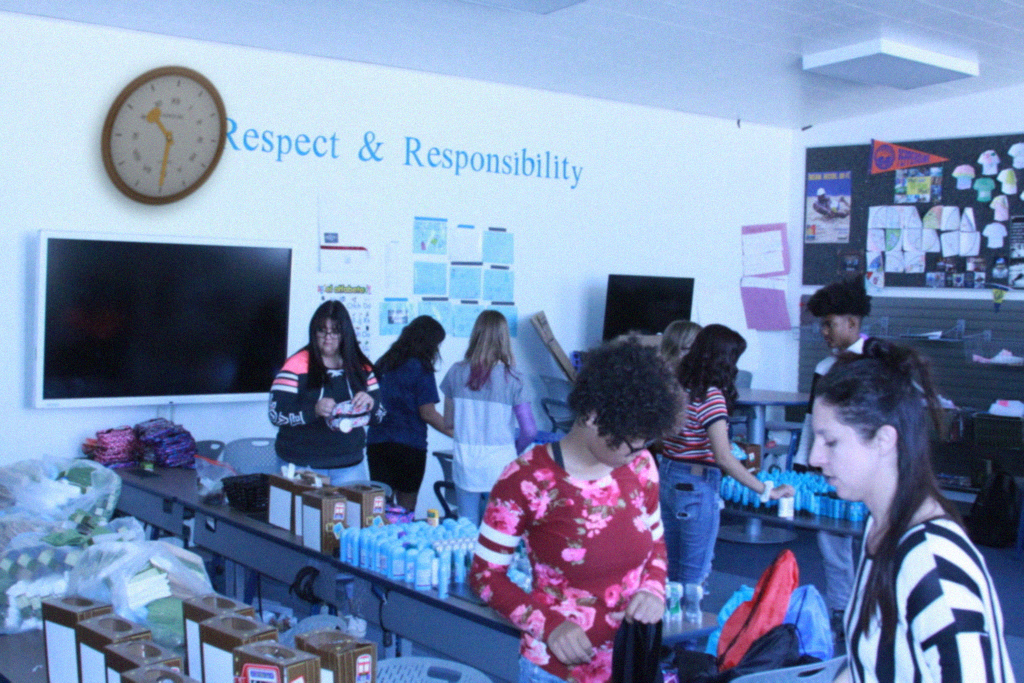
10h30
